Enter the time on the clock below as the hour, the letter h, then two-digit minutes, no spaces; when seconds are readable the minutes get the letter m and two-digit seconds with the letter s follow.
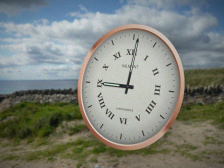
9h01
